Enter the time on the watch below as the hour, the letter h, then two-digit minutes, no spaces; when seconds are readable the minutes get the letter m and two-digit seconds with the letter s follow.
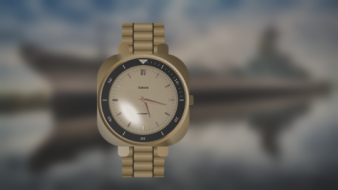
5h17
